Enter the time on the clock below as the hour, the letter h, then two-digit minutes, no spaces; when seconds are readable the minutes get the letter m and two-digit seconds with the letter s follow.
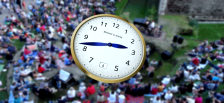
2h42
